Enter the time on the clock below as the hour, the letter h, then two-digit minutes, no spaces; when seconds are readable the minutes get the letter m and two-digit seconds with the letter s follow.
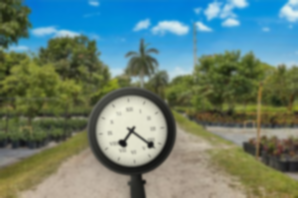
7h22
